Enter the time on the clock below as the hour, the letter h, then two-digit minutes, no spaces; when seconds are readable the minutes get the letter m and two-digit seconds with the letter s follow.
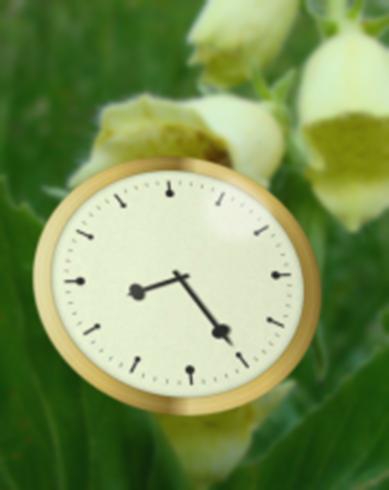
8h25
